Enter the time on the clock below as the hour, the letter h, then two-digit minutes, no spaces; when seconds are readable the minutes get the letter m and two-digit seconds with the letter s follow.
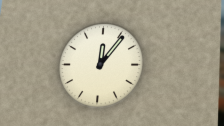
12h06
